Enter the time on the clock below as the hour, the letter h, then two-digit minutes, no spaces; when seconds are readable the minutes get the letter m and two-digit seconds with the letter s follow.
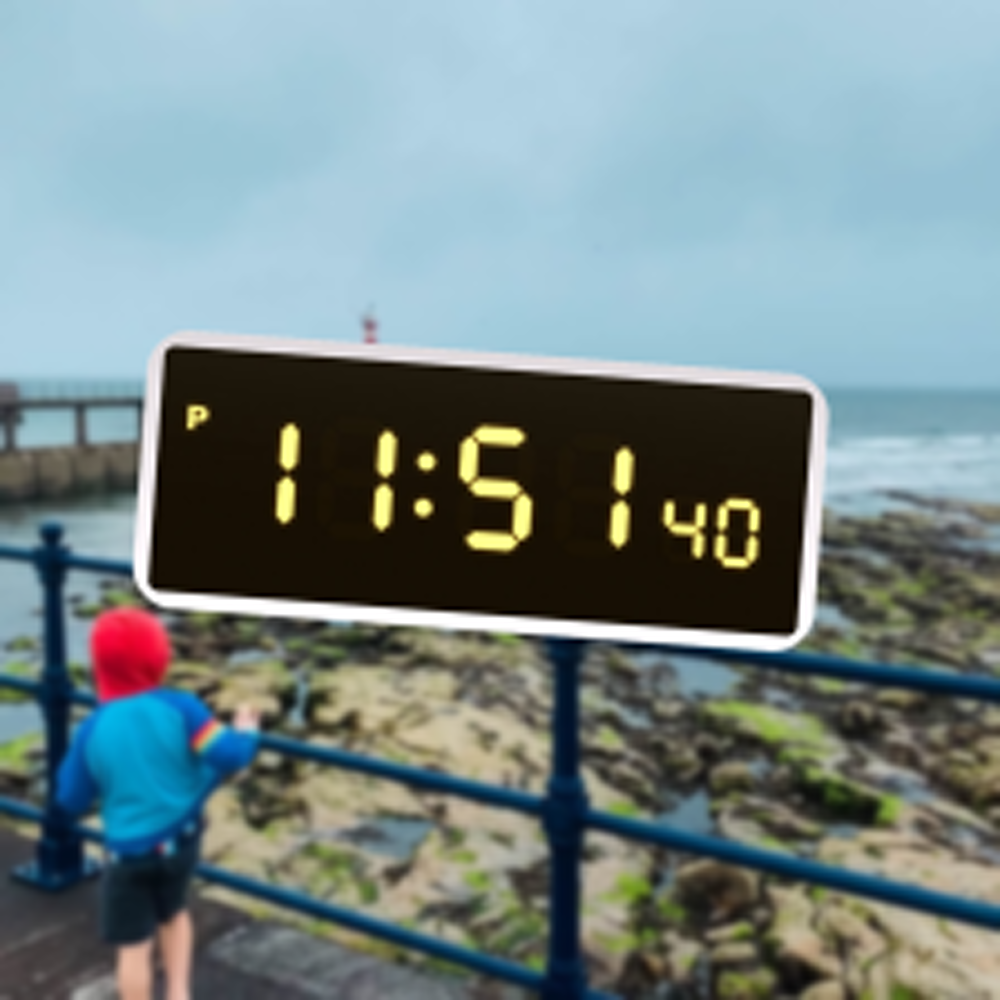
11h51m40s
